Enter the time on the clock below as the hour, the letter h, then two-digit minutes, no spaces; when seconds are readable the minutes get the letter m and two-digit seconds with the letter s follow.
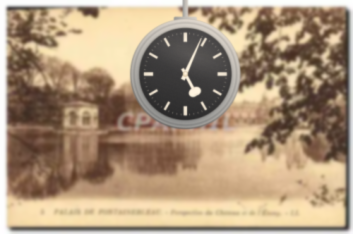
5h04
